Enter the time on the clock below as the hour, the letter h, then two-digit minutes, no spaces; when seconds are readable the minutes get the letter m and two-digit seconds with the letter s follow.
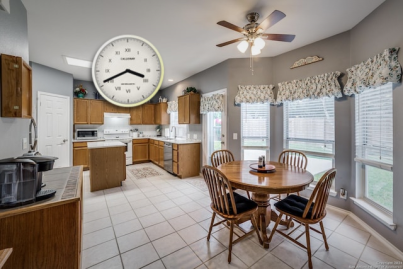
3h41
